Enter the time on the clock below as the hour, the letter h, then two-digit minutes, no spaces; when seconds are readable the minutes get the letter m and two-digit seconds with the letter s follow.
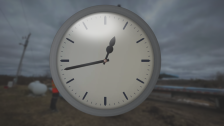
12h43
